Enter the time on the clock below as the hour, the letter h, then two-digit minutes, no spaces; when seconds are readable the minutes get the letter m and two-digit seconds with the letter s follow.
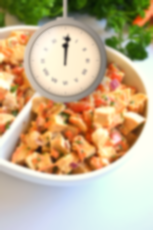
12h01
